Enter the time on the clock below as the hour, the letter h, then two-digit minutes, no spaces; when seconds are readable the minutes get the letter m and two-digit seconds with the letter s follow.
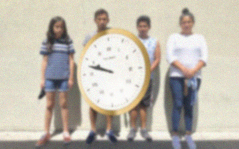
9h48
